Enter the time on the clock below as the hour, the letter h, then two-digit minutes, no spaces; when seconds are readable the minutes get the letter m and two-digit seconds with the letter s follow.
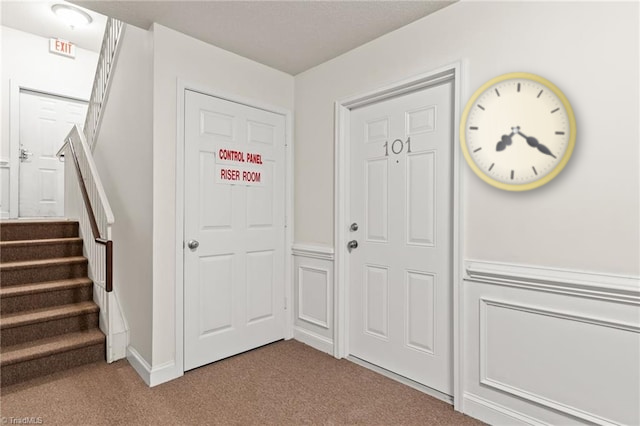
7h20
